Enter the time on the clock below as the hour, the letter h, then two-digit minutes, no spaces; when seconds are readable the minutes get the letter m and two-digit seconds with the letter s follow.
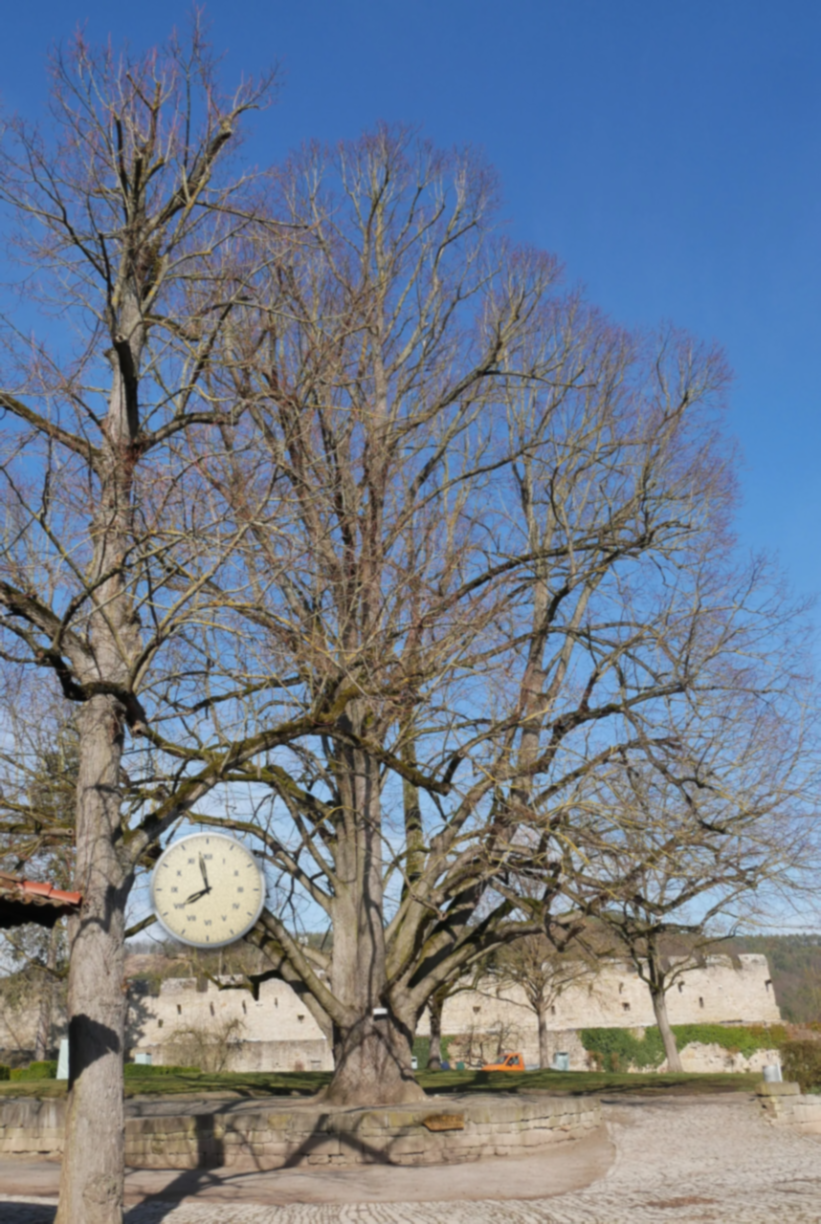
7h58
